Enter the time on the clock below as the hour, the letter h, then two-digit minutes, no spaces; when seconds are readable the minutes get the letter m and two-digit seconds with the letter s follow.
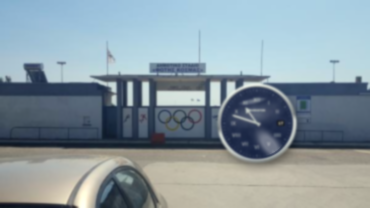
10h48
